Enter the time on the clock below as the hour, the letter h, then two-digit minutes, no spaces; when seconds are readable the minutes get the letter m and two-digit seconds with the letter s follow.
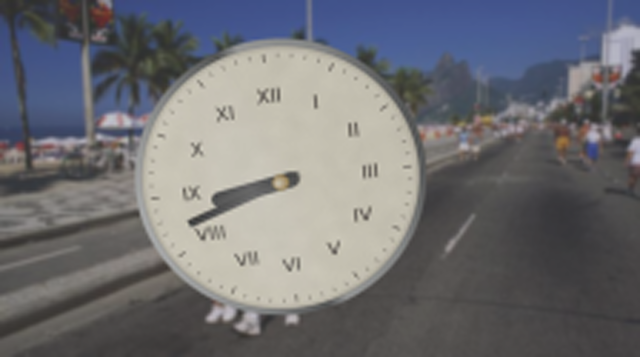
8h42
